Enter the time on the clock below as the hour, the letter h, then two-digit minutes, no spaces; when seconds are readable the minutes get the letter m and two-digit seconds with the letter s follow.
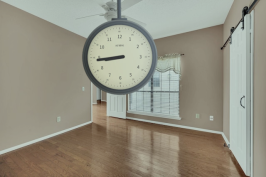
8h44
